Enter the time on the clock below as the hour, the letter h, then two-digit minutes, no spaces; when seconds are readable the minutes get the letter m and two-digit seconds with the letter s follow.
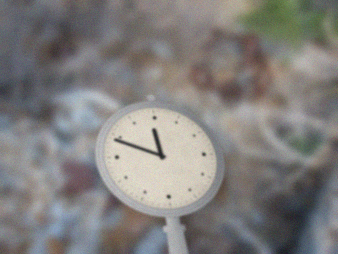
11h49
